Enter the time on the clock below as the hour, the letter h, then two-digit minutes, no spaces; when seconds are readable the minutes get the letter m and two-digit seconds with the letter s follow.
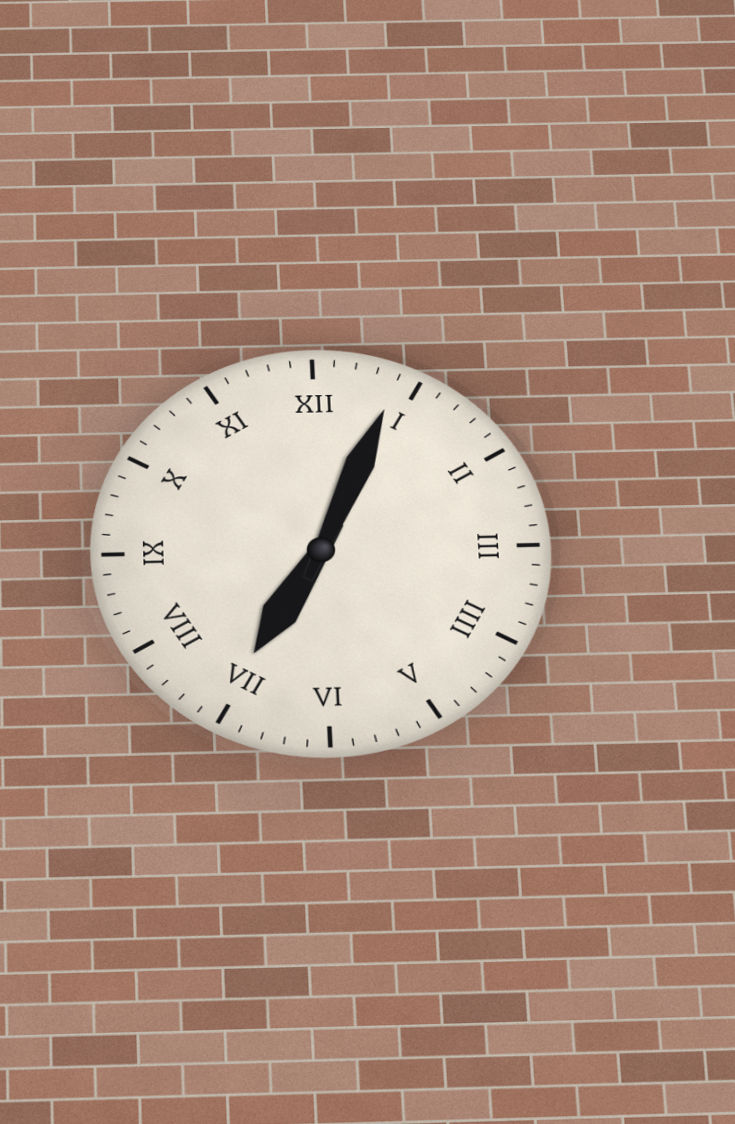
7h04
